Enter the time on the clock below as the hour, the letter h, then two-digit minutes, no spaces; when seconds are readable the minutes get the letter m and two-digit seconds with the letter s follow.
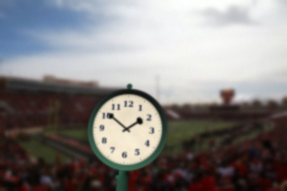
1h51
